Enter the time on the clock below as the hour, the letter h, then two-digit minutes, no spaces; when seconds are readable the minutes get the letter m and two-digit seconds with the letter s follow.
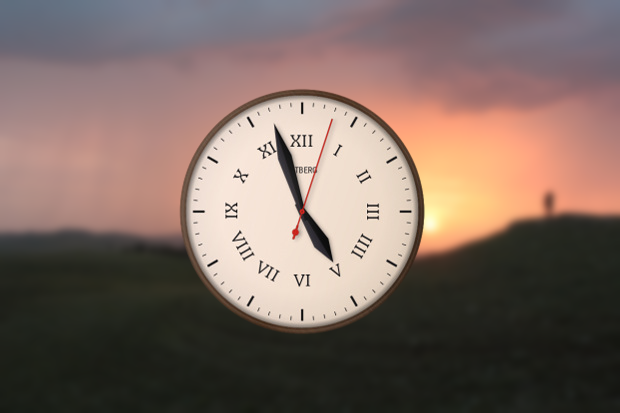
4h57m03s
